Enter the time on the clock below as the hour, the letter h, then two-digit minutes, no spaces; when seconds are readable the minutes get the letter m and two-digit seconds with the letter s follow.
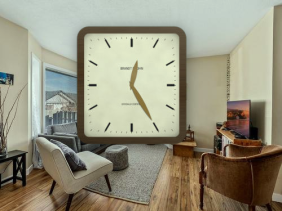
12h25
